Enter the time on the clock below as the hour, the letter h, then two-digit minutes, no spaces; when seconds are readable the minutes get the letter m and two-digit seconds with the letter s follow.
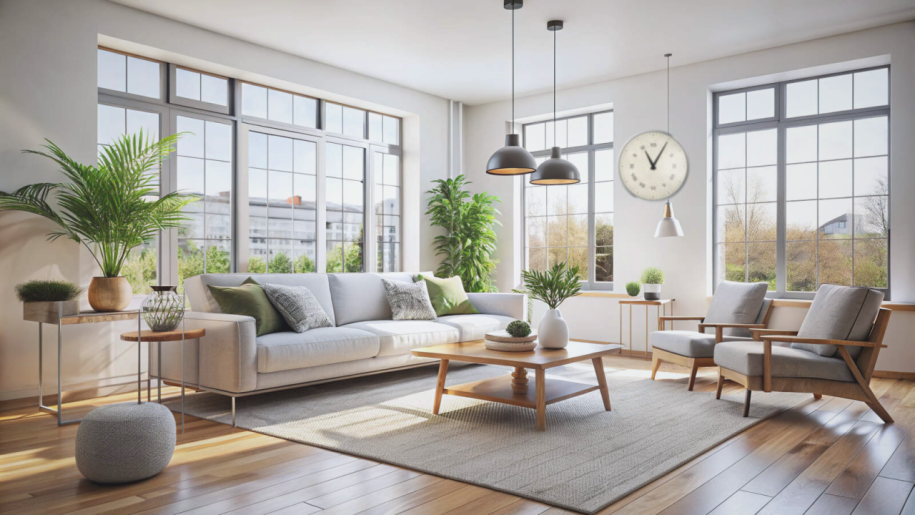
11h05
